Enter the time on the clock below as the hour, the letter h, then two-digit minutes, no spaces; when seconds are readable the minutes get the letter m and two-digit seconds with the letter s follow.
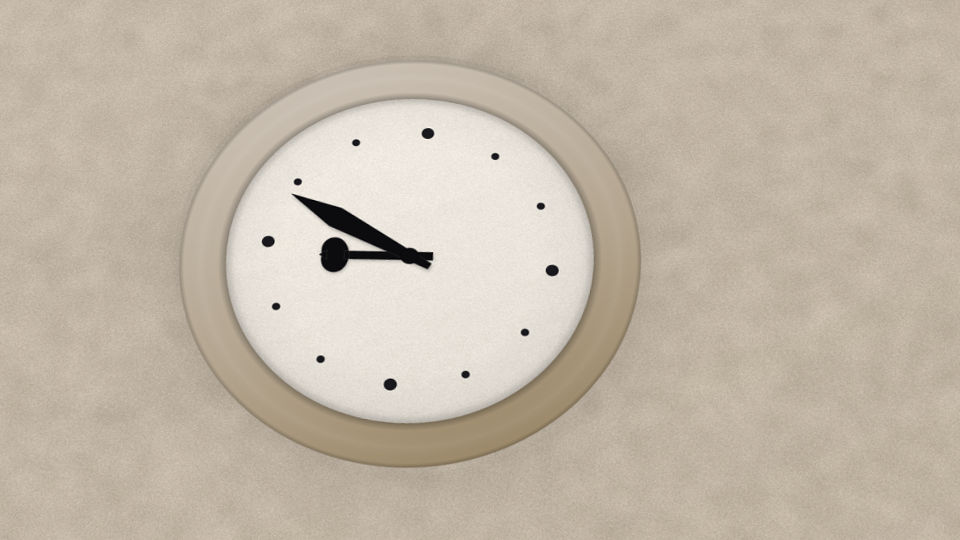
8h49
